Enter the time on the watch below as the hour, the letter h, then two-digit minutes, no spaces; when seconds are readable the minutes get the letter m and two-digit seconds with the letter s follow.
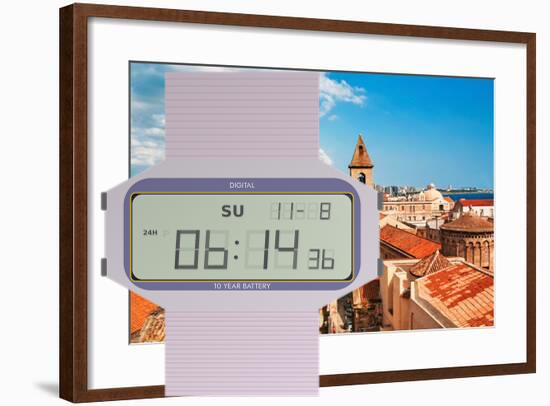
6h14m36s
